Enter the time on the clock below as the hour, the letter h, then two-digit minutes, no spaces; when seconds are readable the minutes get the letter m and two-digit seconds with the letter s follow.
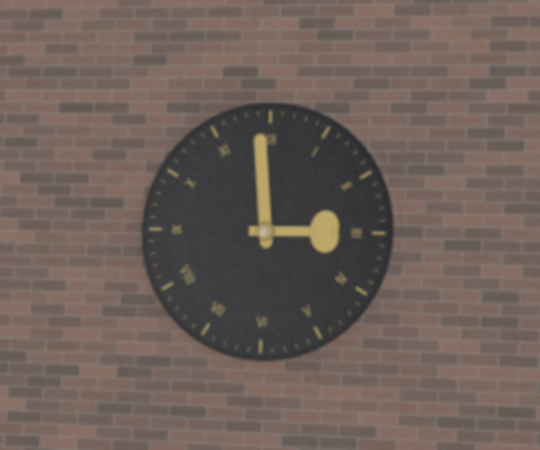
2h59
